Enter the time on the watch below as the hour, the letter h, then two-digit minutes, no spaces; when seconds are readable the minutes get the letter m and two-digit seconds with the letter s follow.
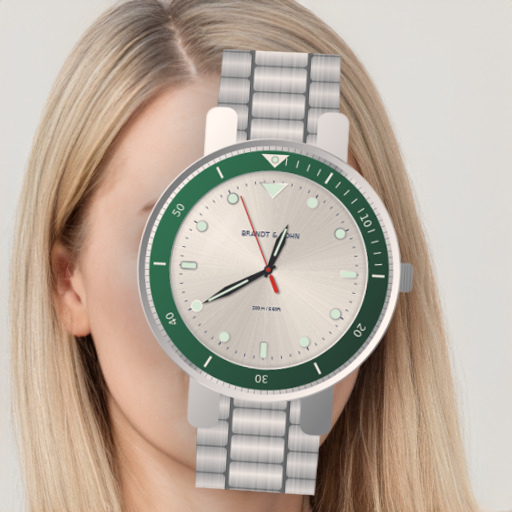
12h39m56s
